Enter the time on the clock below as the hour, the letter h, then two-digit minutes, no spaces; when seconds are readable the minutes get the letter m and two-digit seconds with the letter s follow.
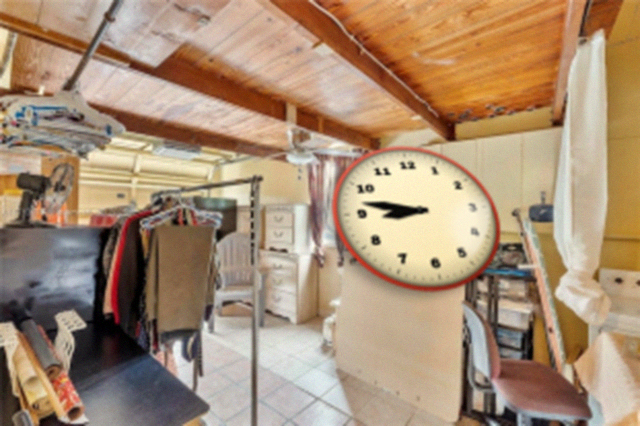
8h47
